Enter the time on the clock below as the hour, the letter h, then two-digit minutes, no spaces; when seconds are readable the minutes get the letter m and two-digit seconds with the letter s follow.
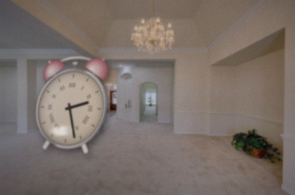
2h27
